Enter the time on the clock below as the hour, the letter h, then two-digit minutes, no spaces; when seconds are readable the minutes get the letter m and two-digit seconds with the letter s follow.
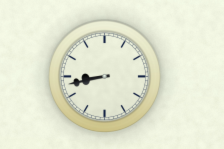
8h43
